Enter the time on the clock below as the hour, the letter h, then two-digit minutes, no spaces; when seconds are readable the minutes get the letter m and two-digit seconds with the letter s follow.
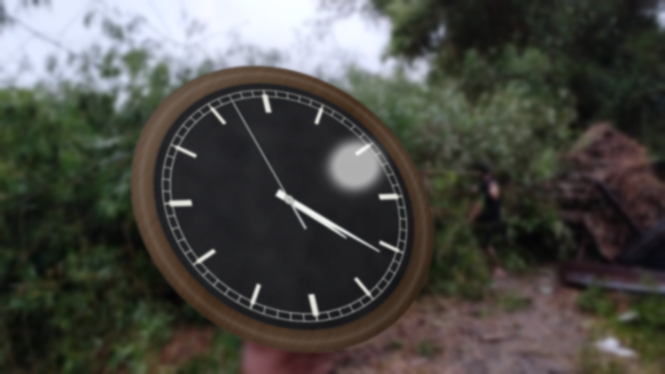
4h20m57s
